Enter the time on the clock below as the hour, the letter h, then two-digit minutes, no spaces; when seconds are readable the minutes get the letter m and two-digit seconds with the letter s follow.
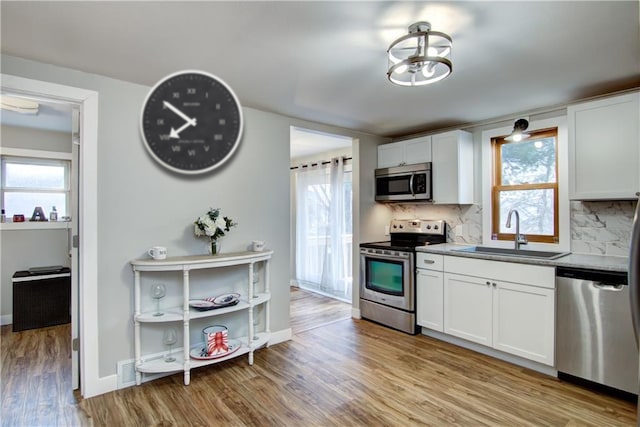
7h51
